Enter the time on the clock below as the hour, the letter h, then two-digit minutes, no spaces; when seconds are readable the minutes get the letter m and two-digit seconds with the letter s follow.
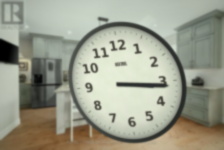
3h16
